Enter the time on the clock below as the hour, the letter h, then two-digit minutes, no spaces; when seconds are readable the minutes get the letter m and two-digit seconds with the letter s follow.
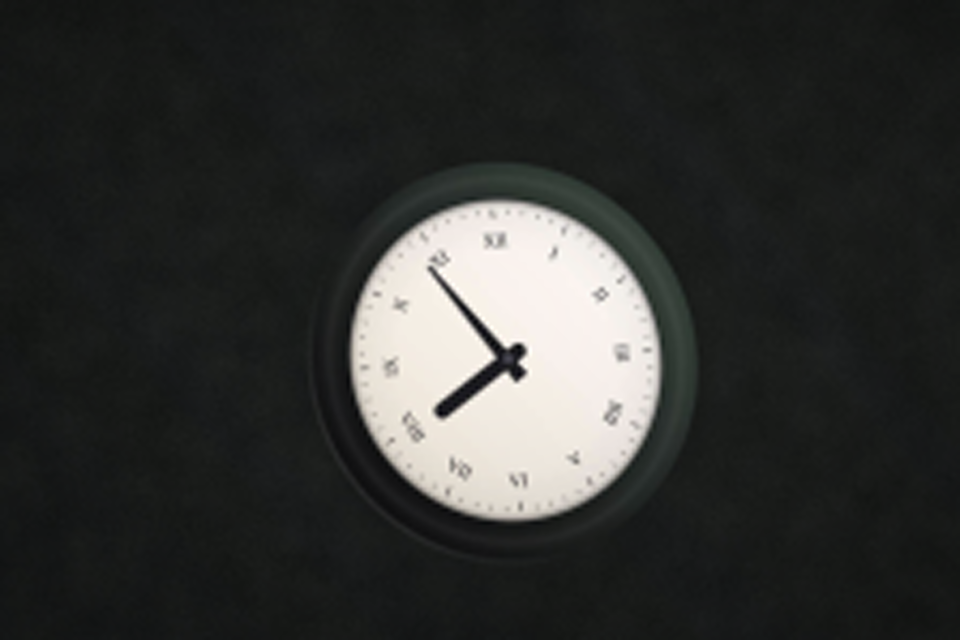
7h54
